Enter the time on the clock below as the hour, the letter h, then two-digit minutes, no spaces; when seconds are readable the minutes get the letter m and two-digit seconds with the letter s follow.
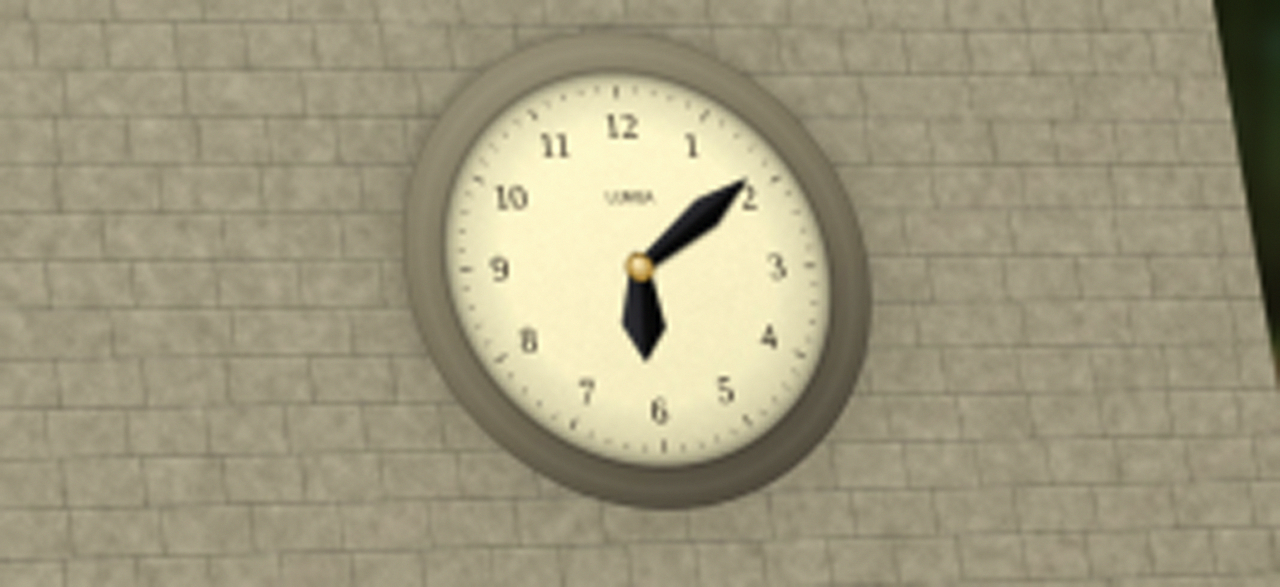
6h09
